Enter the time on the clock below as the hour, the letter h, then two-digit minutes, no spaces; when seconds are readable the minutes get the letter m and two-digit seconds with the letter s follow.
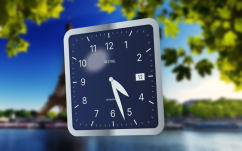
4h27
